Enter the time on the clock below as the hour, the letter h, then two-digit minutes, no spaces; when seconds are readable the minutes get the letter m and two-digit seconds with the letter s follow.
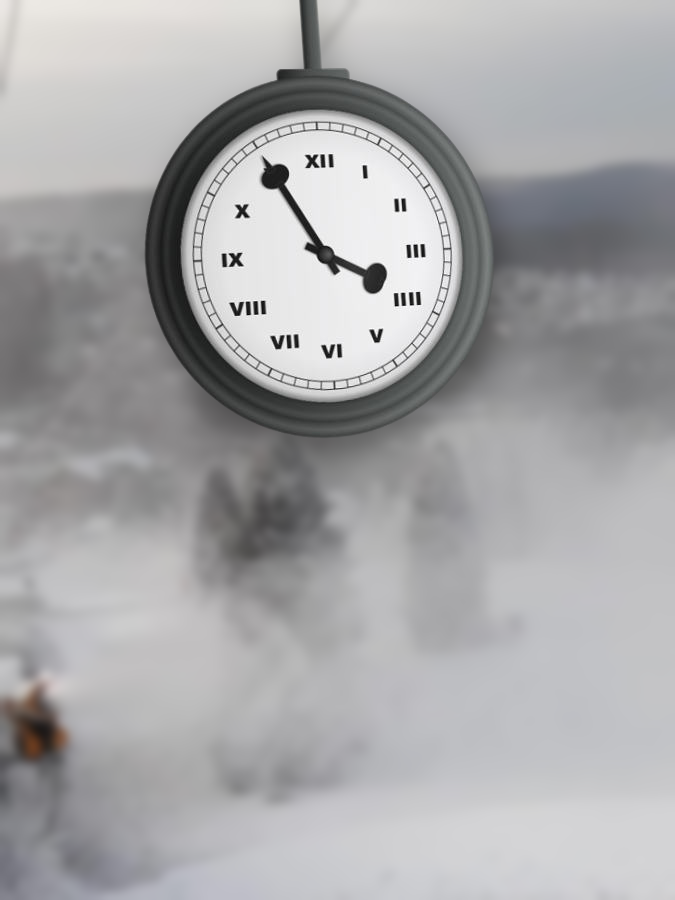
3h55
